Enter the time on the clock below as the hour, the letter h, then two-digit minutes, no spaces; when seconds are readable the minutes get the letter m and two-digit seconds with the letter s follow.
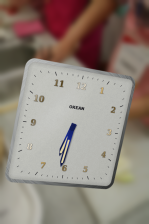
6h31
